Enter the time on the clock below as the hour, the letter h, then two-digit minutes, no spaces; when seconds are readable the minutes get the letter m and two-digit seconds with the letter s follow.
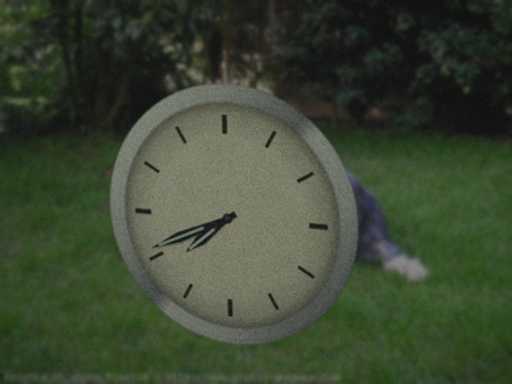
7h41
